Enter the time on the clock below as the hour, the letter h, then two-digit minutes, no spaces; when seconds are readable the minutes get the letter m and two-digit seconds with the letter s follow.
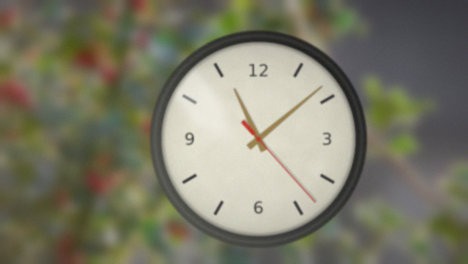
11h08m23s
